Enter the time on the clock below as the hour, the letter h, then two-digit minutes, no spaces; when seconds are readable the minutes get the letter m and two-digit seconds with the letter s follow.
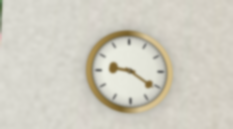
9h21
